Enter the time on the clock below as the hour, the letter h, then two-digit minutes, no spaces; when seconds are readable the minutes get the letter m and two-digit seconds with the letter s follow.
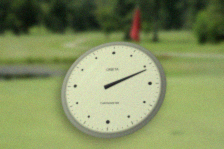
2h11
